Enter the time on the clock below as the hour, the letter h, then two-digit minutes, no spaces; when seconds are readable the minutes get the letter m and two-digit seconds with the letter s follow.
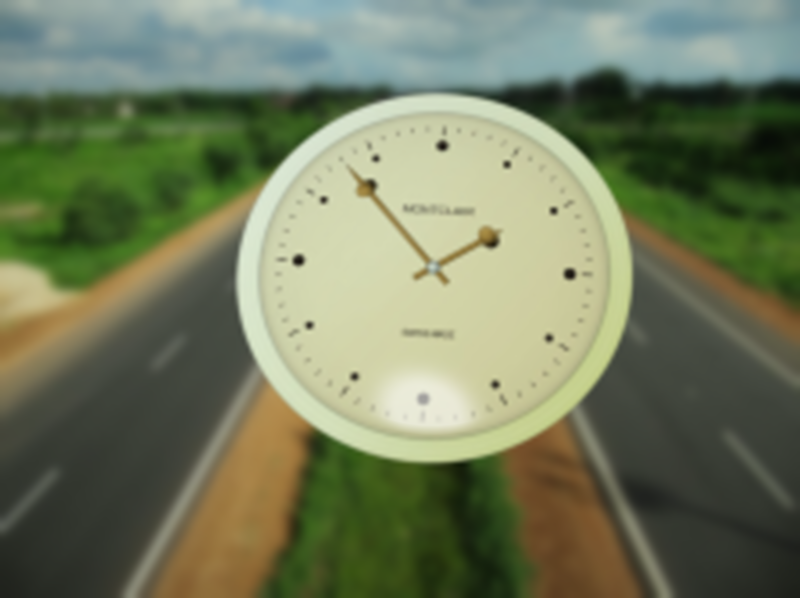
1h53
